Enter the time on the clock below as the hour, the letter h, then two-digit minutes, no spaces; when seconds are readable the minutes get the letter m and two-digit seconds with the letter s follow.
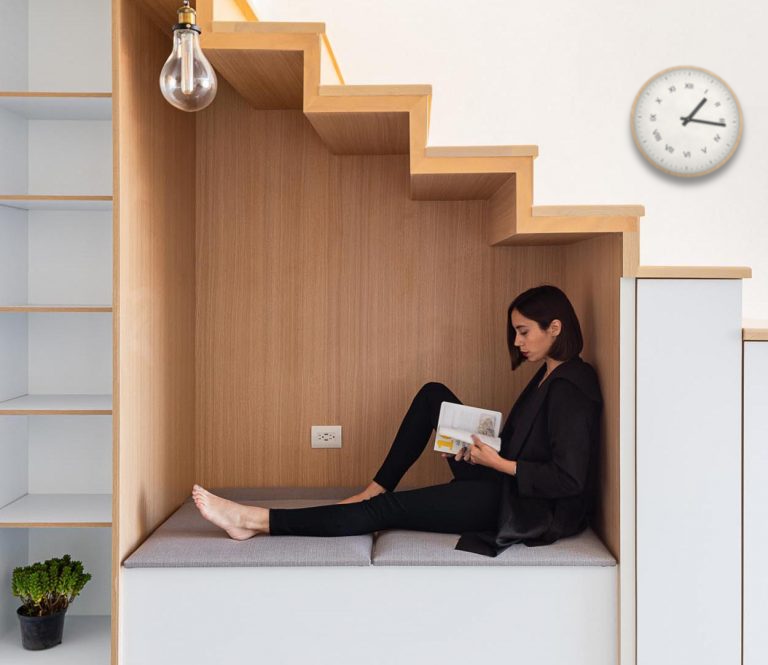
1h16
